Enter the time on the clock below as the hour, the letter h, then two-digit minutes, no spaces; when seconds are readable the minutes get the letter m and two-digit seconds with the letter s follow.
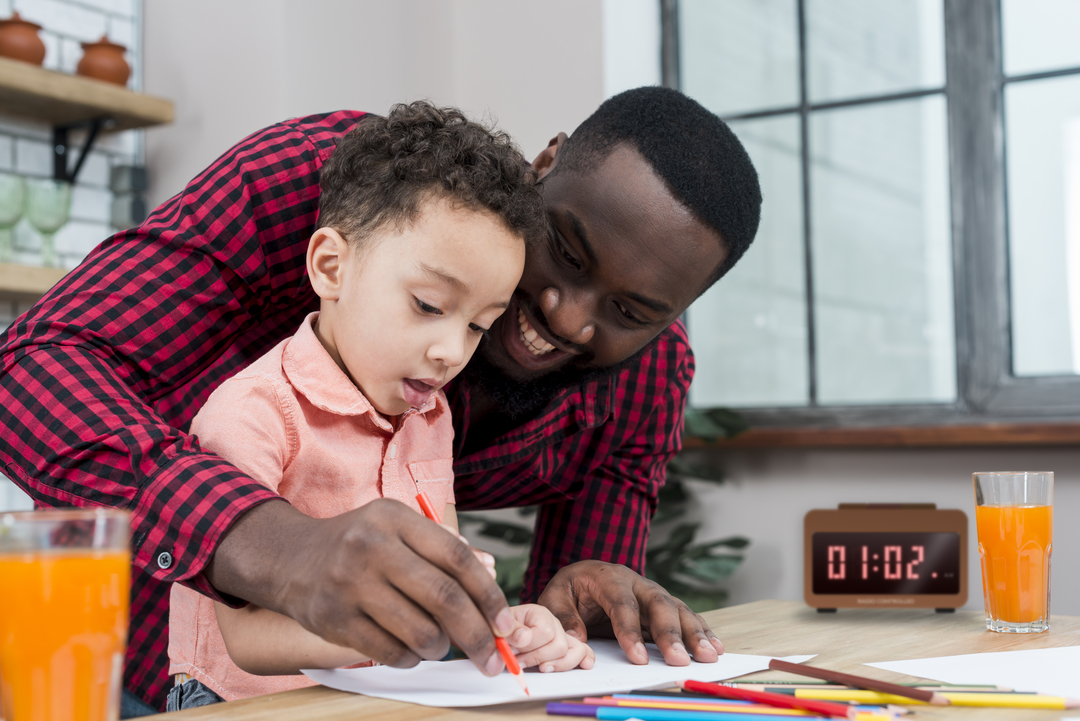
1h02
